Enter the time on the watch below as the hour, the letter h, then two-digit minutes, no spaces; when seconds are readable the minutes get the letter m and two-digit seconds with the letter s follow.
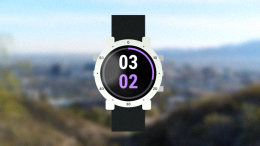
3h02
